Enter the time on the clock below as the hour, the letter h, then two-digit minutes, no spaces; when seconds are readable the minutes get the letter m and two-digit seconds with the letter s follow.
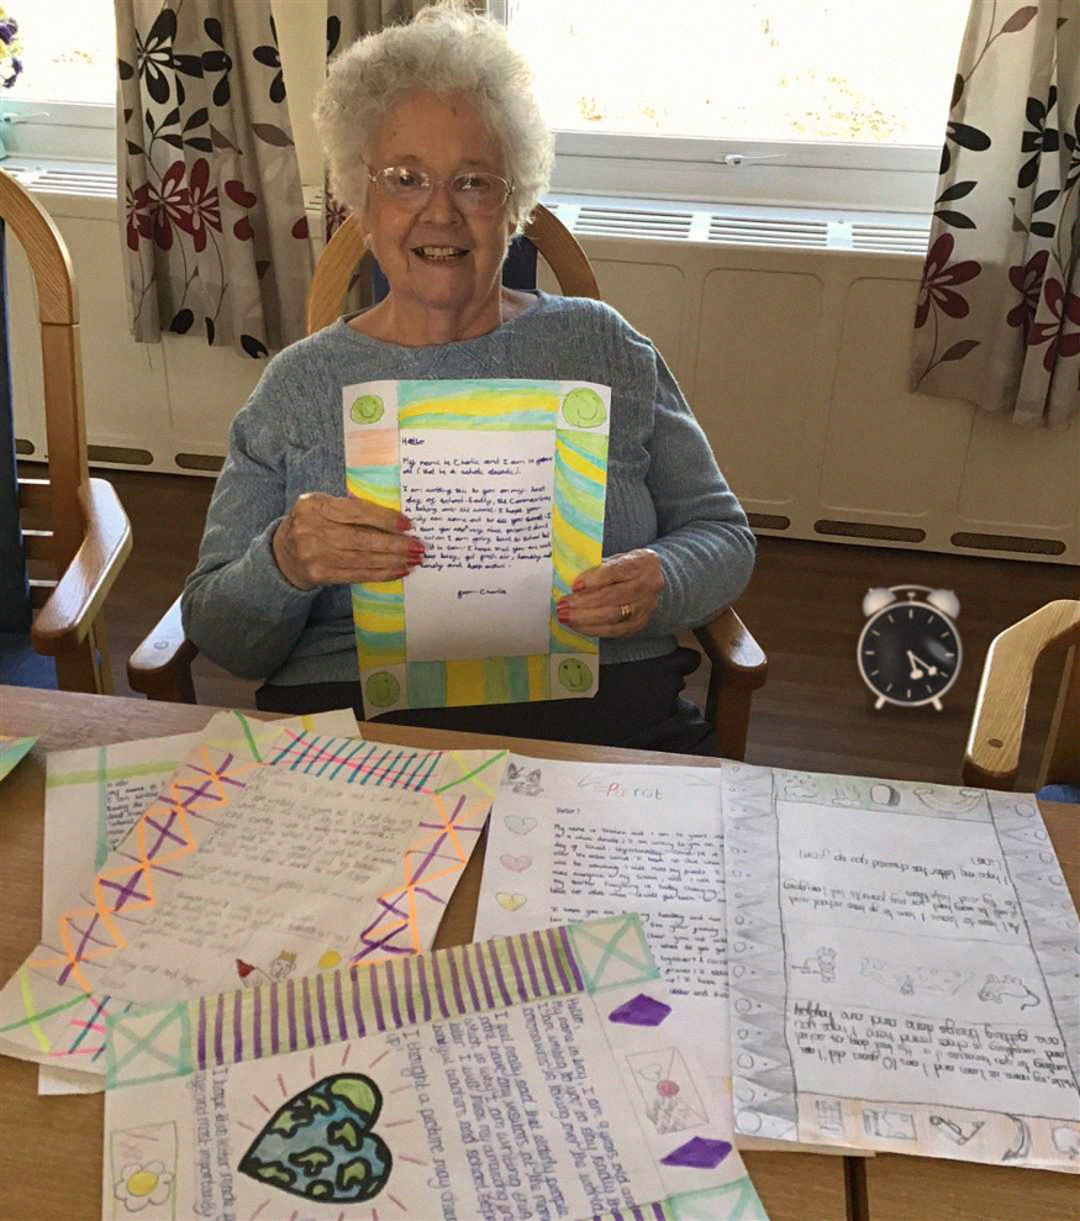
5h21
